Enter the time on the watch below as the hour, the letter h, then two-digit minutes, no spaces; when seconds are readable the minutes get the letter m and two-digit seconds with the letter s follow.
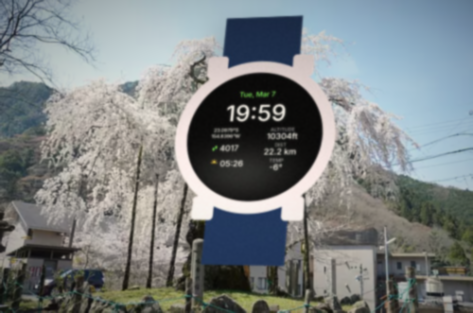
19h59
